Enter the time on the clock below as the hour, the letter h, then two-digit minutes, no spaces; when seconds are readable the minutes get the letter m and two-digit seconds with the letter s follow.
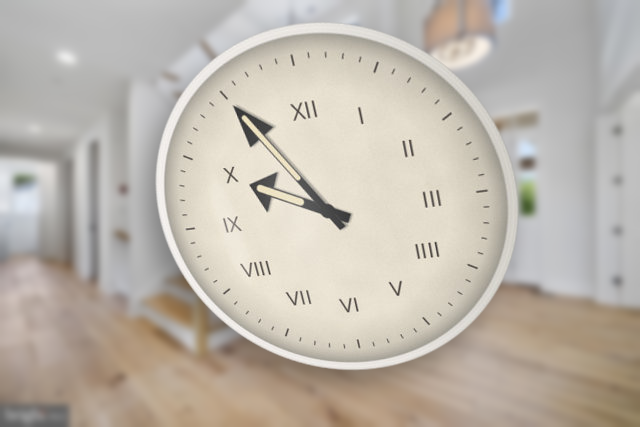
9h55
